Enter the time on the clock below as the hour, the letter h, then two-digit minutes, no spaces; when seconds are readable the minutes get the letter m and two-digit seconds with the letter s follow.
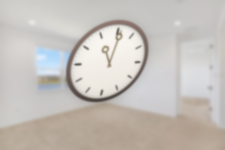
11h01
